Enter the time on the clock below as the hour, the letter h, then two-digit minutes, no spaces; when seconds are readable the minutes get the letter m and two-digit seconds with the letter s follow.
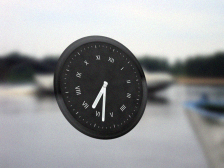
6h28
